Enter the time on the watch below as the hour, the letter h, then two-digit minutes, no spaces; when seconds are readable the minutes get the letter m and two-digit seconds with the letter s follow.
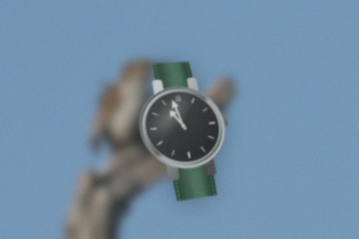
10h58
